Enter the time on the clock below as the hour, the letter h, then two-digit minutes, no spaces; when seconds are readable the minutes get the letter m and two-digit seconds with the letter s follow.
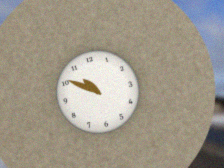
10h51
